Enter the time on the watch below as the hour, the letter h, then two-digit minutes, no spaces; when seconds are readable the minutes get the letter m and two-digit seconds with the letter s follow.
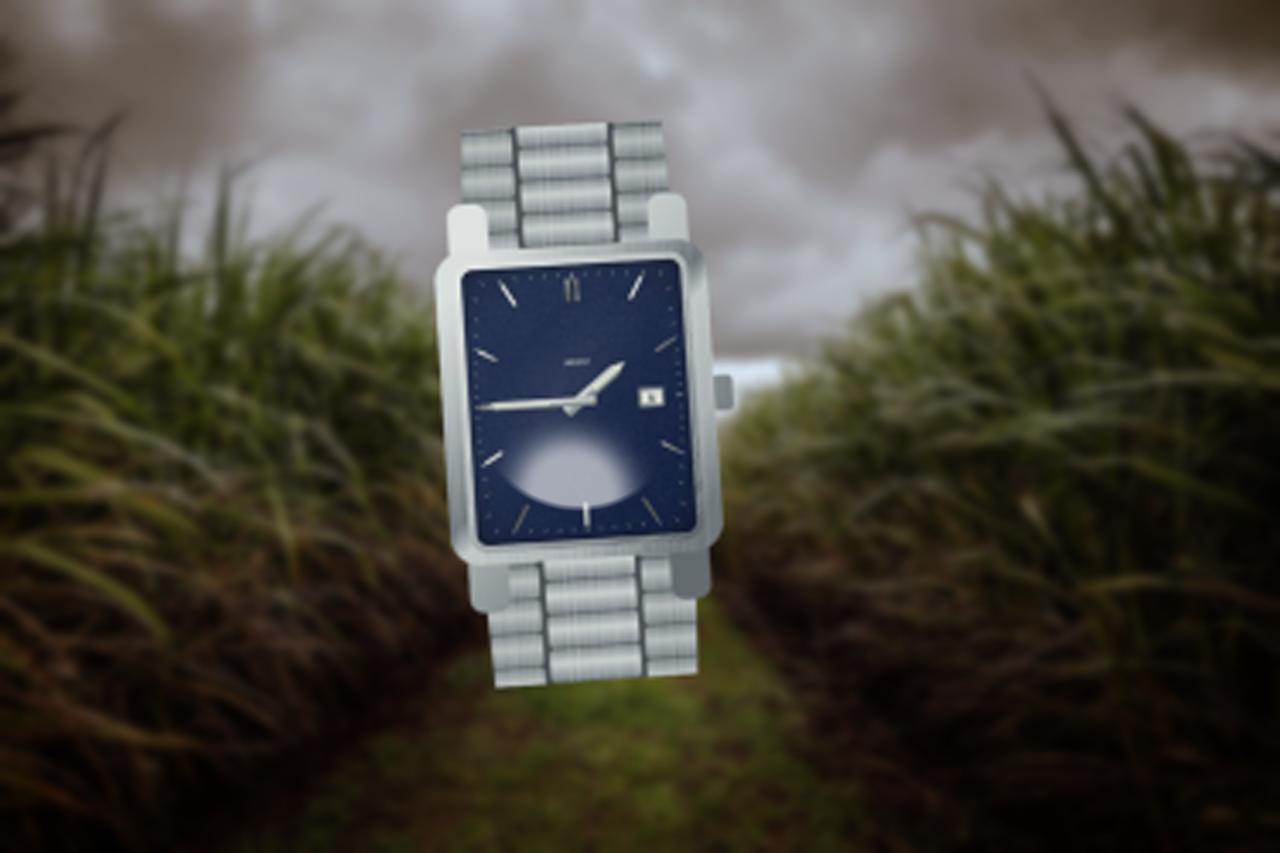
1h45
